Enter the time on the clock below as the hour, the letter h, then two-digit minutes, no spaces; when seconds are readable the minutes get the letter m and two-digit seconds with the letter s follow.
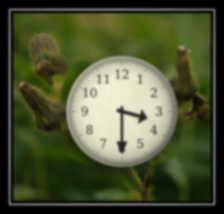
3h30
